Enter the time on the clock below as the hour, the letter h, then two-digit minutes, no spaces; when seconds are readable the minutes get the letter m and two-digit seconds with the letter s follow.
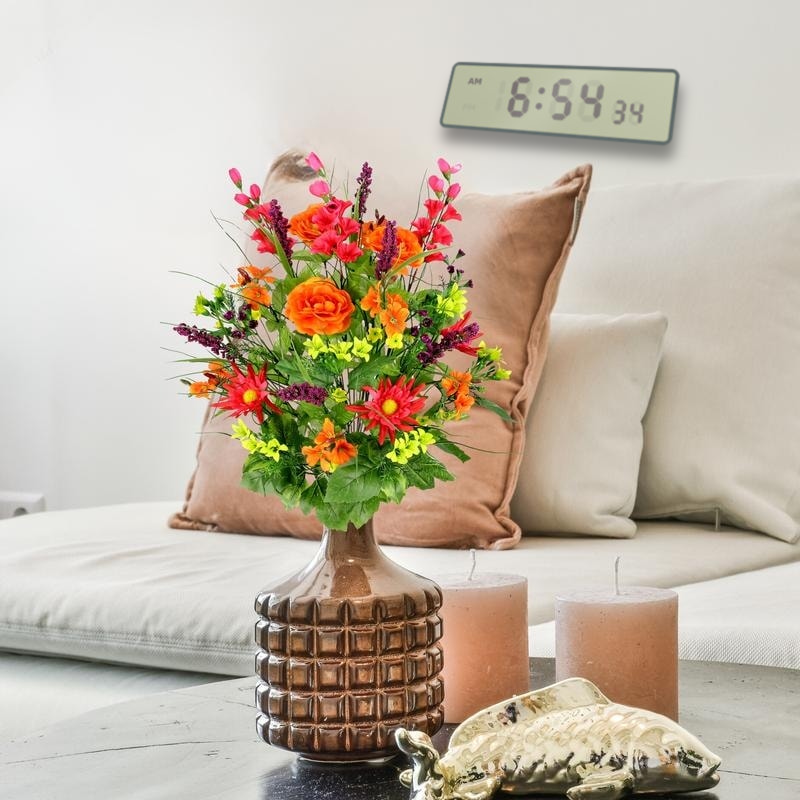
6h54m34s
